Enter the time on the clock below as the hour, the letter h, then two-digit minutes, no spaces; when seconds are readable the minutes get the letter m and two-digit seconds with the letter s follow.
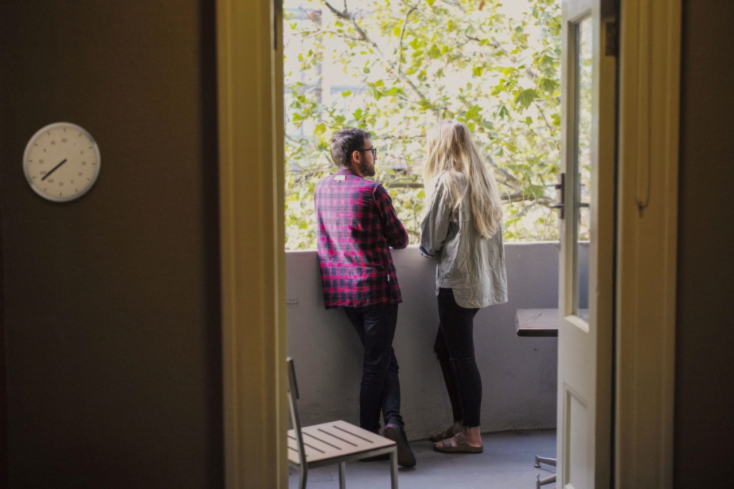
7h38
